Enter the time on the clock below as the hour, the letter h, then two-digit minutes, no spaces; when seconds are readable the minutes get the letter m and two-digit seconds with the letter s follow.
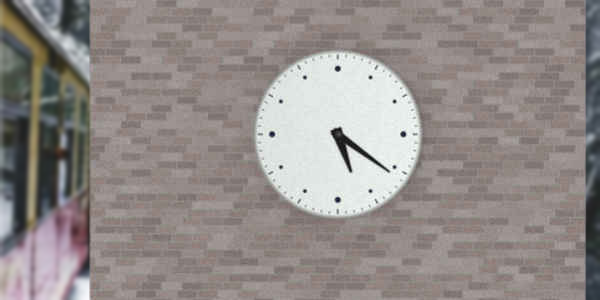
5h21
